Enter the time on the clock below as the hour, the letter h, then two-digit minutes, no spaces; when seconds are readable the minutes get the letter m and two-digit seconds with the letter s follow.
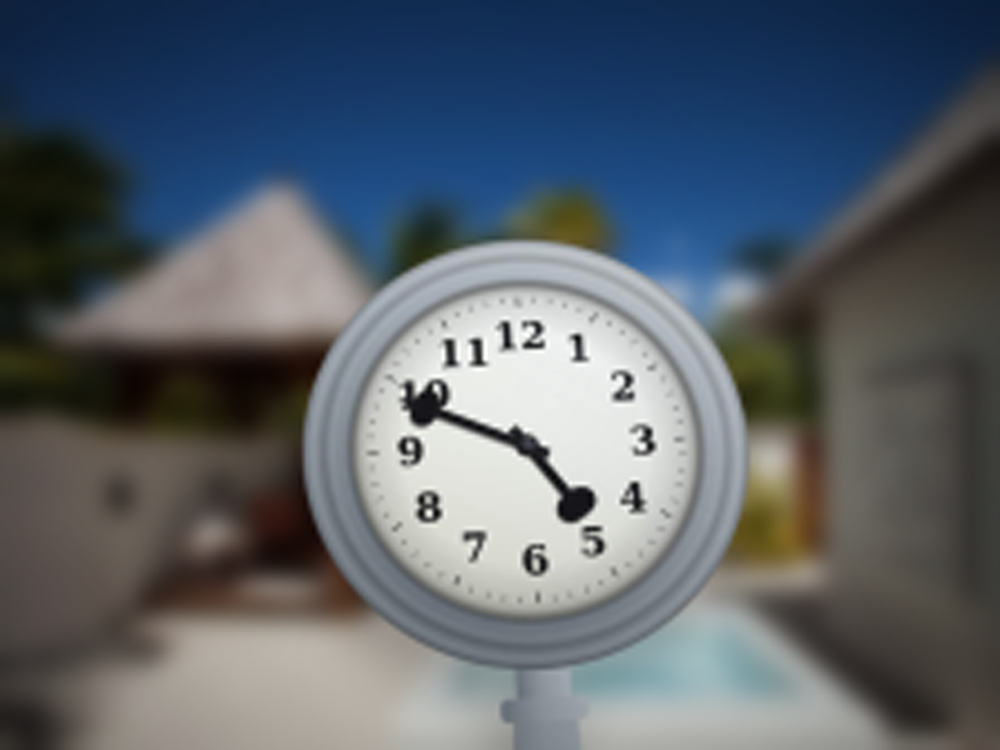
4h49
